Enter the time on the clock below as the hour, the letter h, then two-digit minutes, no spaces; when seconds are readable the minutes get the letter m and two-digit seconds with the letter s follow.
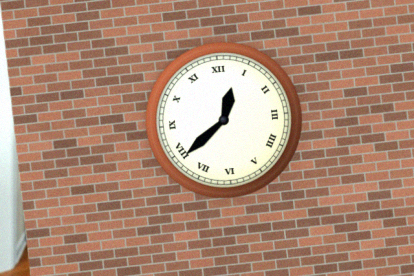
12h39
